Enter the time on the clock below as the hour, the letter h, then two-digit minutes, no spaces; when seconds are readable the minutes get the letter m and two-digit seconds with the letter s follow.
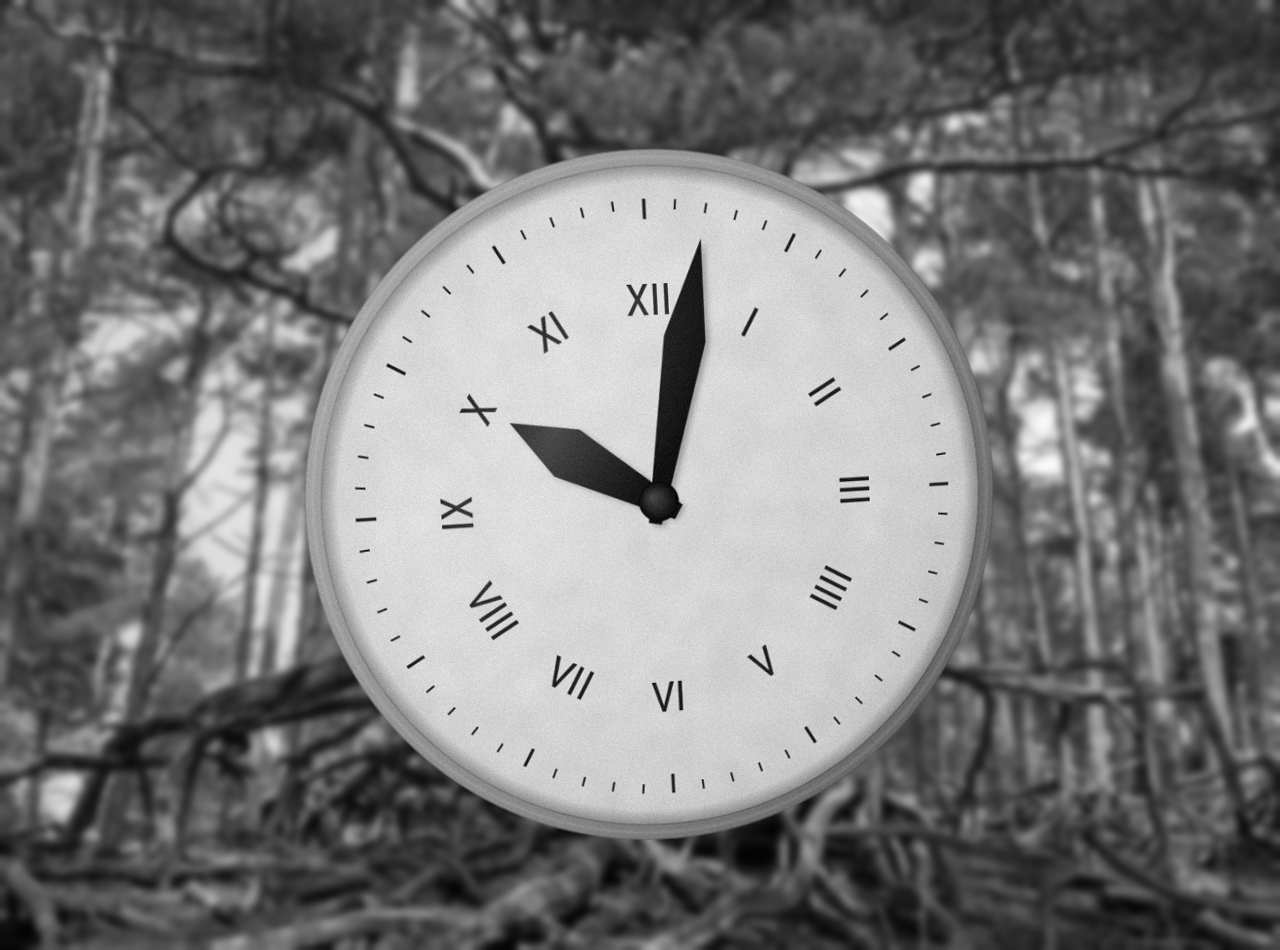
10h02
